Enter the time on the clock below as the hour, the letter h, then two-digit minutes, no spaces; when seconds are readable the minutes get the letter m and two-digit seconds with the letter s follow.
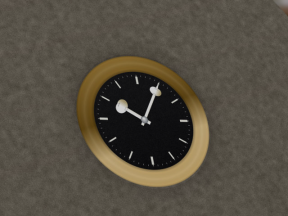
10h05
